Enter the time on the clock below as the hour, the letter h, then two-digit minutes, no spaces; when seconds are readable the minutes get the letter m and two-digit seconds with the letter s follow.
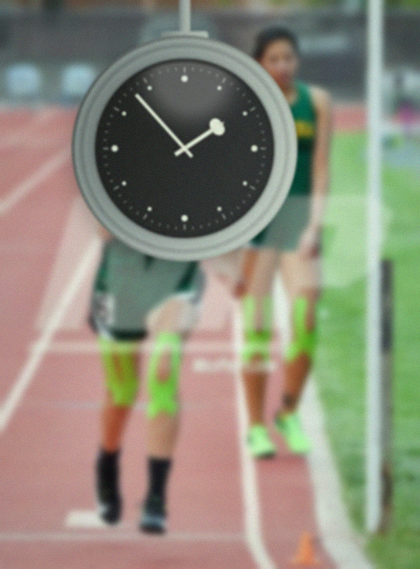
1h53
